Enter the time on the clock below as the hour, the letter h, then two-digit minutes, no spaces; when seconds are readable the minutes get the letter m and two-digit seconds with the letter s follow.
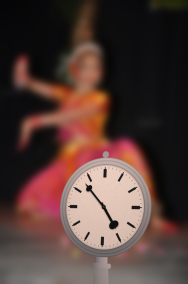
4h53
